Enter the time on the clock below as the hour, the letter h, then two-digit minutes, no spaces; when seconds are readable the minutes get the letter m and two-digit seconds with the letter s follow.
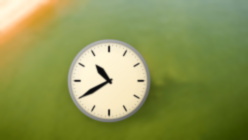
10h40
